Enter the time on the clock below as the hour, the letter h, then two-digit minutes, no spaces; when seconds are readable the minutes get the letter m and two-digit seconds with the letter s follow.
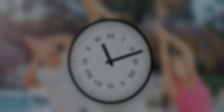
11h12
